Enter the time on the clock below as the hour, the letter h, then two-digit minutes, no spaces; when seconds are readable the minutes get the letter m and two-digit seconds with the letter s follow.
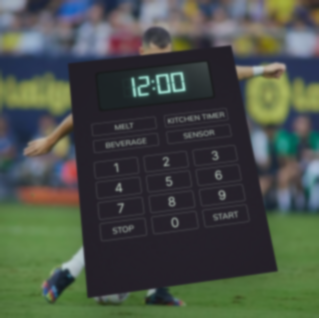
12h00
